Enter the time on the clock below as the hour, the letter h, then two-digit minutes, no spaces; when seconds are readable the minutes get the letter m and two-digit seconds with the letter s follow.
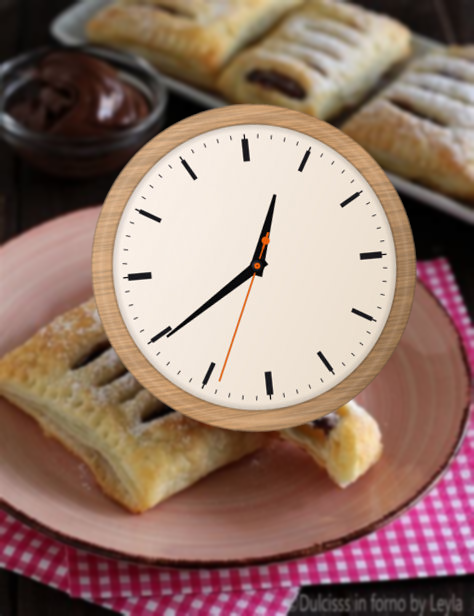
12h39m34s
